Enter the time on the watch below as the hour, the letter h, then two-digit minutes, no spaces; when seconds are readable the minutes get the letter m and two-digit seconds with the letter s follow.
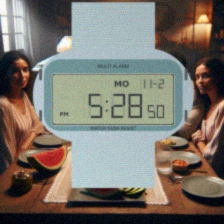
5h28m50s
